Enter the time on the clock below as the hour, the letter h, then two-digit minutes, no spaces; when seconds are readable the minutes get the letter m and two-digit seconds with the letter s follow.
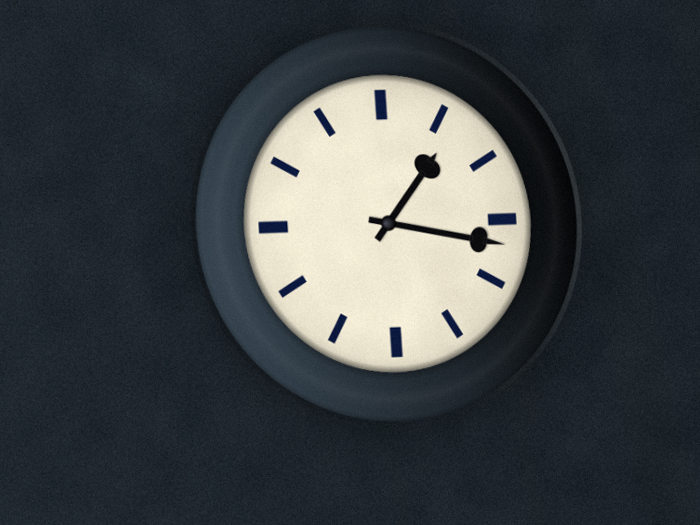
1h17
